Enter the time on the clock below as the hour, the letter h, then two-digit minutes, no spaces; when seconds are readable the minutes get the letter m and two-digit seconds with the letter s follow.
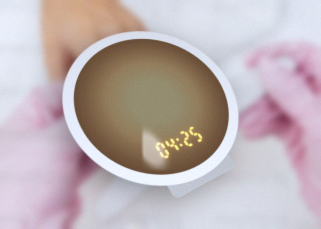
4h25
